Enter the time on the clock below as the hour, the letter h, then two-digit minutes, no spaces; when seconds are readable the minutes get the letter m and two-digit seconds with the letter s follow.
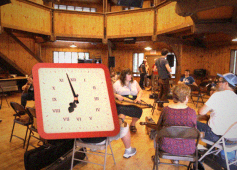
6h58
